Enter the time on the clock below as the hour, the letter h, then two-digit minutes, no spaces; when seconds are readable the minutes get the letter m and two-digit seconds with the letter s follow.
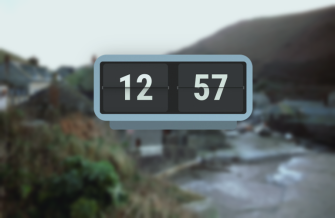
12h57
